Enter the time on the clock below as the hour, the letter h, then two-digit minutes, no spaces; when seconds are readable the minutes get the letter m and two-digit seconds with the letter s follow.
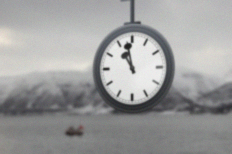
10h58
